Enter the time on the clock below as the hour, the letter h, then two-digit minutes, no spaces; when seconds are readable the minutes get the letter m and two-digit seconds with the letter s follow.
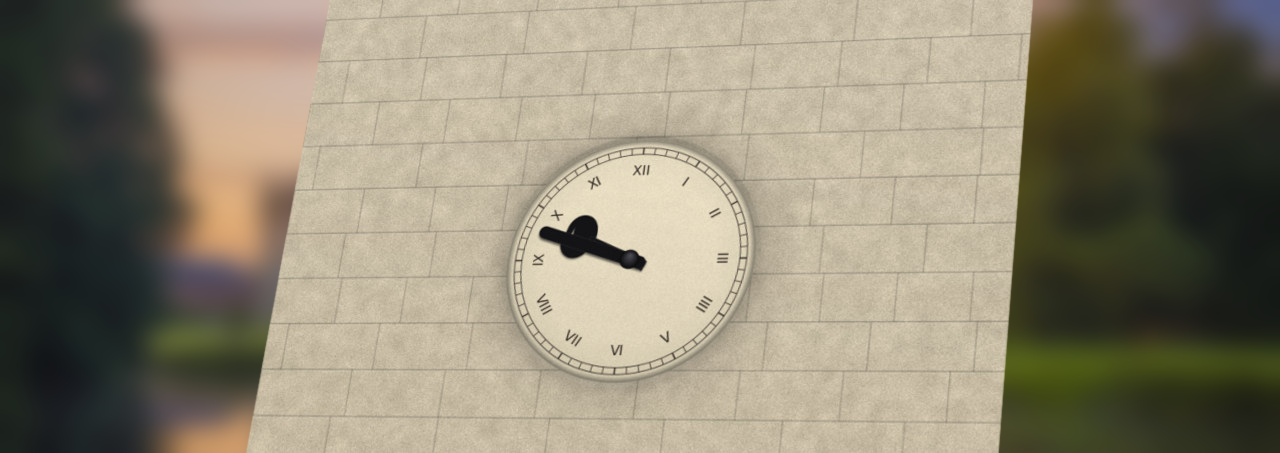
9h48
